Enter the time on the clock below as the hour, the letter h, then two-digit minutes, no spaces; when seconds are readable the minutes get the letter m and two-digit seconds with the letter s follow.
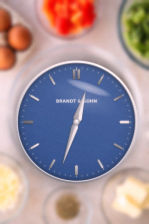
12h33
